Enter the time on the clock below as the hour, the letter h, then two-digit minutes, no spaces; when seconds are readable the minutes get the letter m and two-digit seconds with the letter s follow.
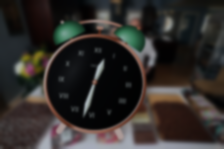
12h32
